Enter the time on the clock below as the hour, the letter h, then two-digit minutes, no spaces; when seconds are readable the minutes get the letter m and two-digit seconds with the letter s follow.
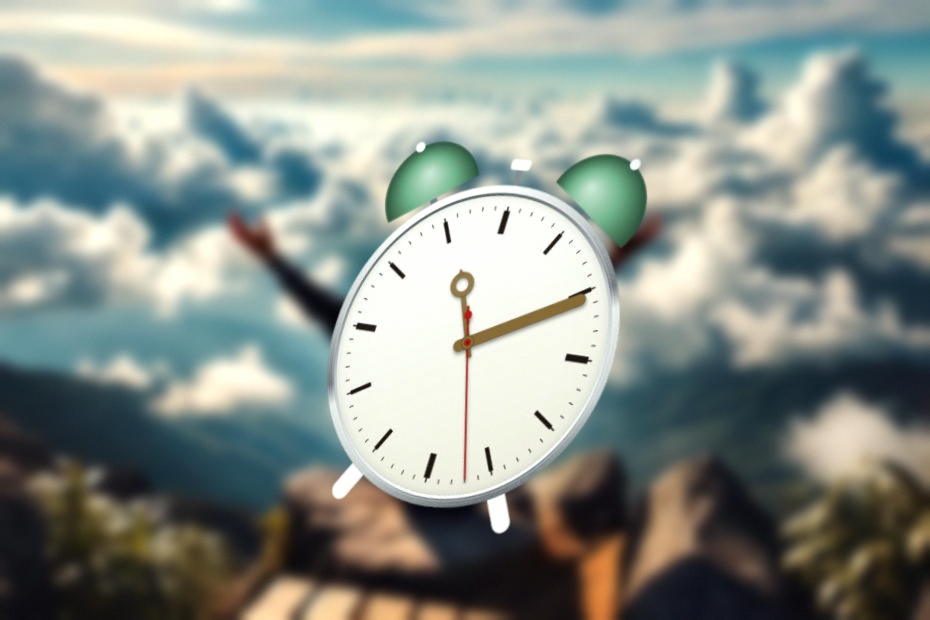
11h10m27s
